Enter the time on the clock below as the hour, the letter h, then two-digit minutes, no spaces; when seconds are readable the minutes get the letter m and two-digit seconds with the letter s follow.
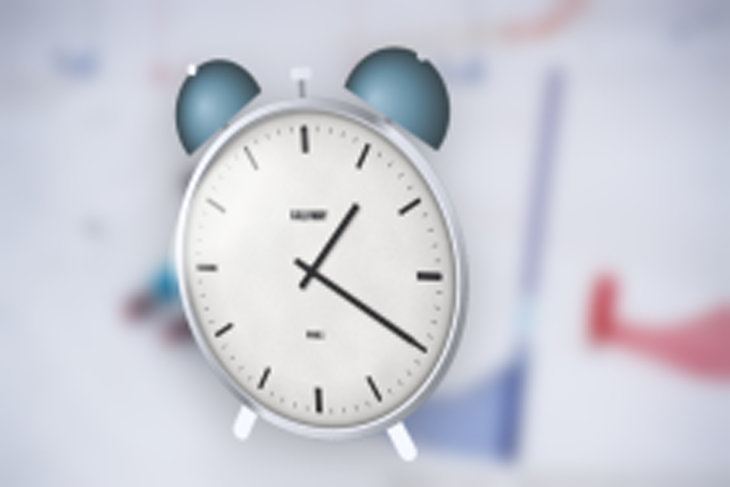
1h20
